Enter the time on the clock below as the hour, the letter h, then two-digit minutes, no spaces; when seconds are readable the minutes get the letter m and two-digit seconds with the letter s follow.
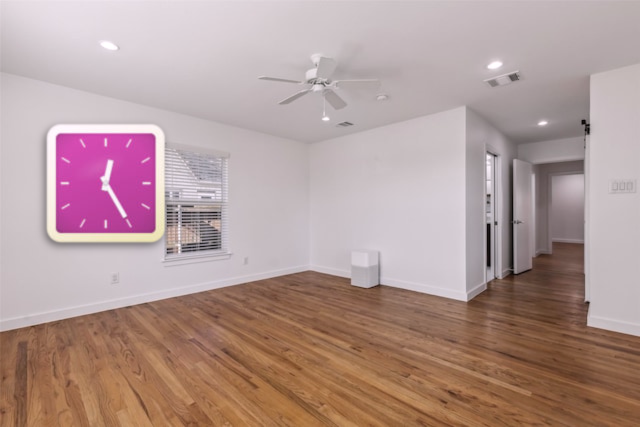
12h25
